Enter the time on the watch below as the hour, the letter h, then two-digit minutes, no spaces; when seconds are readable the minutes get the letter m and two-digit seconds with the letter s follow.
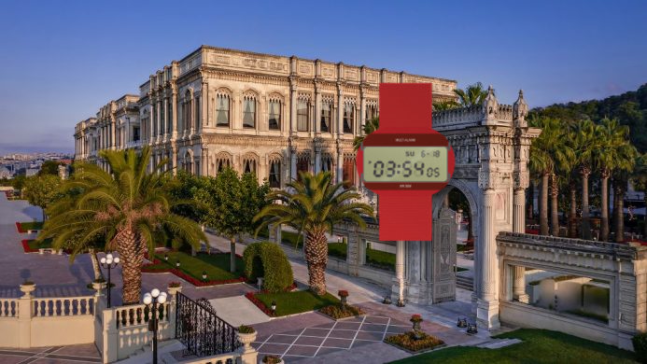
3h54m05s
